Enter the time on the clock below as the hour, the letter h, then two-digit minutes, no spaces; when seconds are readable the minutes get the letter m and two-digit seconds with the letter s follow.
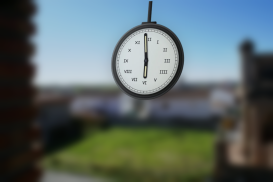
5h59
